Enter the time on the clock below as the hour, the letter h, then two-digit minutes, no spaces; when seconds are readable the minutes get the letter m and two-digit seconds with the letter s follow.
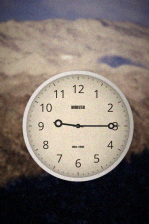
9h15
